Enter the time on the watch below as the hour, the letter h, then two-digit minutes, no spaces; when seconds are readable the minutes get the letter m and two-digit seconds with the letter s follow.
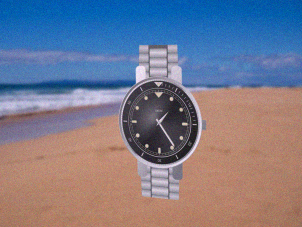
1h24
